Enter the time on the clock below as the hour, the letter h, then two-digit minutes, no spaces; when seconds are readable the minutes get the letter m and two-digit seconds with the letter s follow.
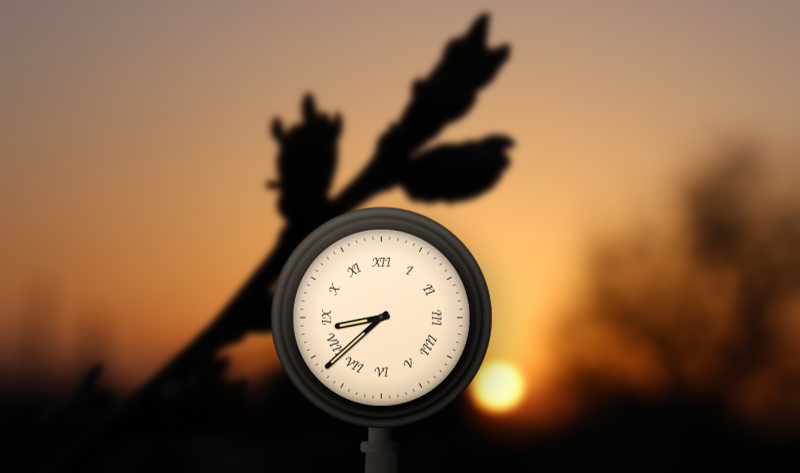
8h38
